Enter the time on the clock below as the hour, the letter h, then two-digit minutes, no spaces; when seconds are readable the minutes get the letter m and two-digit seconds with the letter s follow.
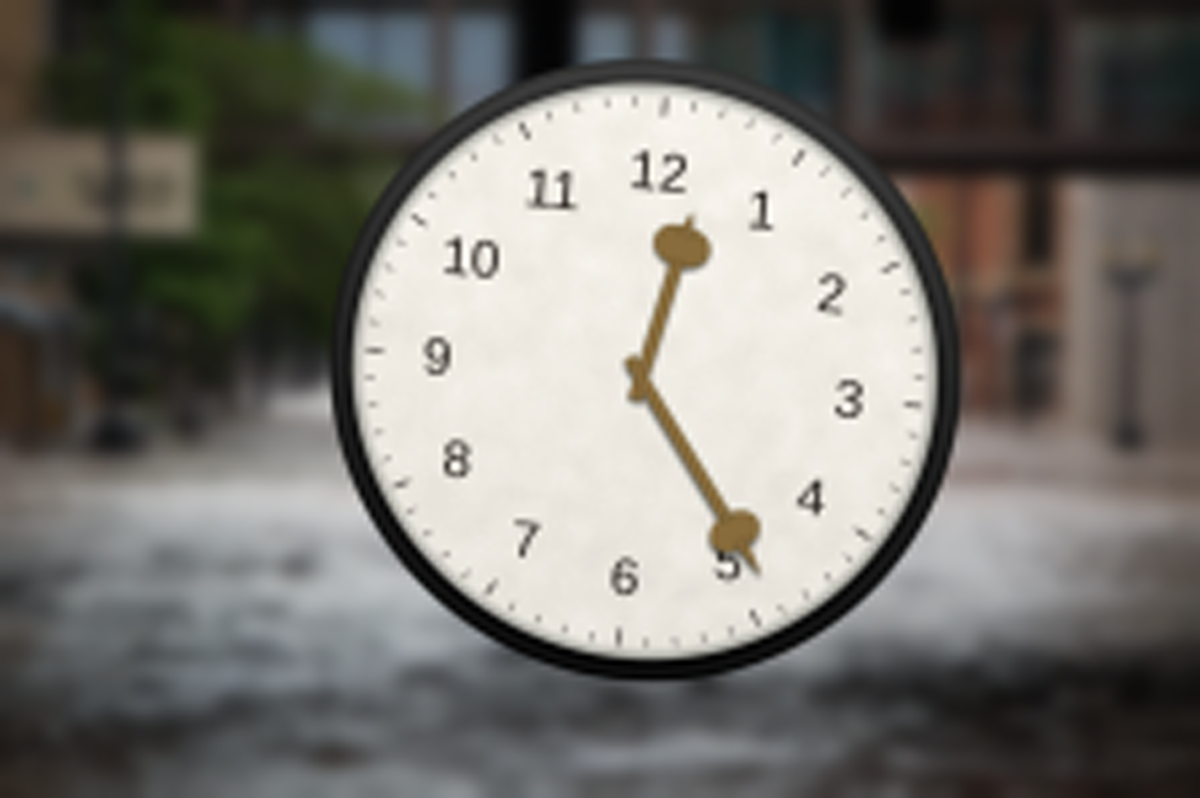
12h24
